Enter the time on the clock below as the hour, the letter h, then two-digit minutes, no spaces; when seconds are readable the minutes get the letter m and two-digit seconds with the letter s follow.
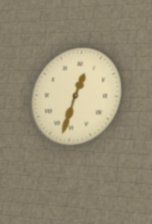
12h32
